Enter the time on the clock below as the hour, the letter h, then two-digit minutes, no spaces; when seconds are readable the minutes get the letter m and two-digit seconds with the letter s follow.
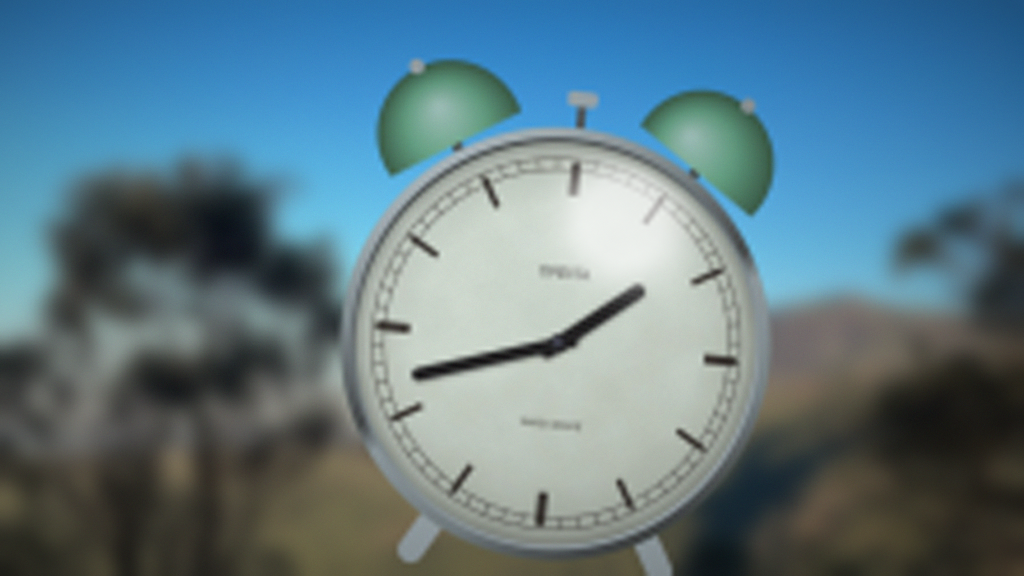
1h42
